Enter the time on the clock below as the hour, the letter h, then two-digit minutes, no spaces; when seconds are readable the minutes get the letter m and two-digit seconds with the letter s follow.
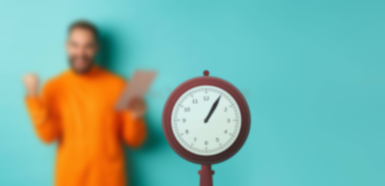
1h05
